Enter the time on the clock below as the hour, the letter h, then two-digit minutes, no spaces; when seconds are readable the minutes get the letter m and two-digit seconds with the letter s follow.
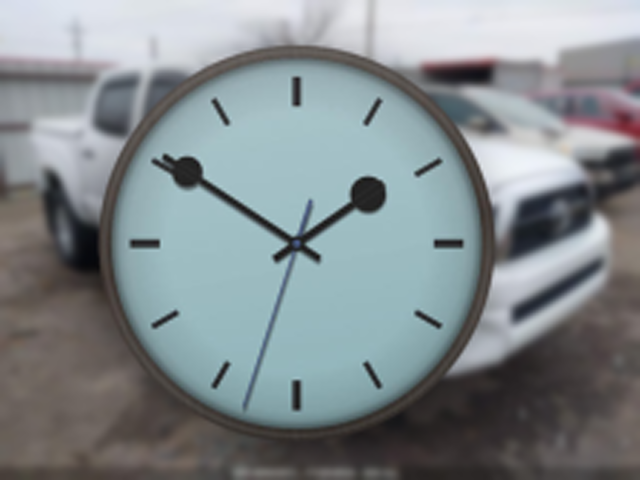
1h50m33s
